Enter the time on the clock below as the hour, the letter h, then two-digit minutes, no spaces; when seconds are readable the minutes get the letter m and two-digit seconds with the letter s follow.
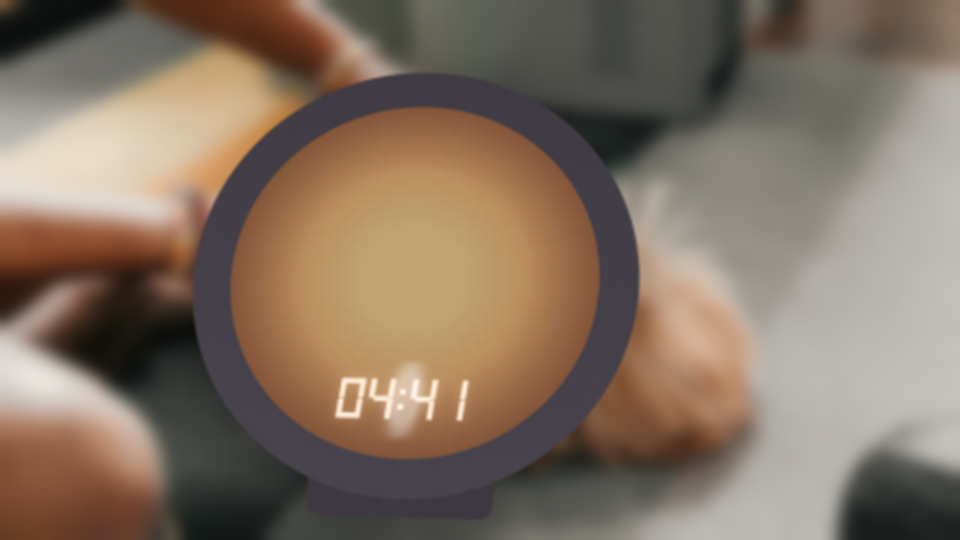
4h41
